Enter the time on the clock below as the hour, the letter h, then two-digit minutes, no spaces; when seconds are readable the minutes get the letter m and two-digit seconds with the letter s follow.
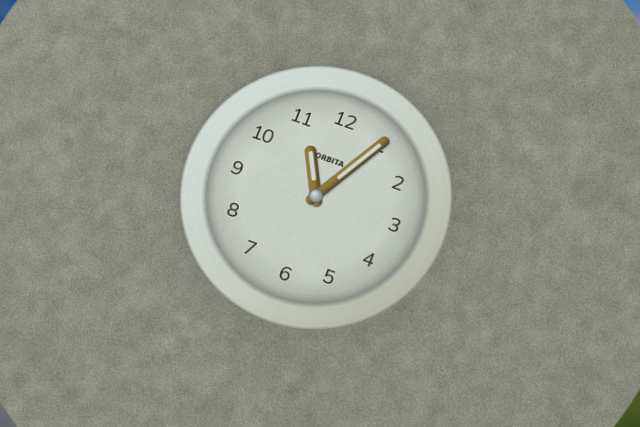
11h05
